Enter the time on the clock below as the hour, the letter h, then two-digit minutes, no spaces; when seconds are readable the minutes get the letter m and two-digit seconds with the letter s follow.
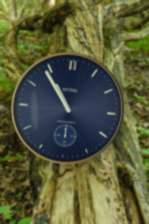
10h54
